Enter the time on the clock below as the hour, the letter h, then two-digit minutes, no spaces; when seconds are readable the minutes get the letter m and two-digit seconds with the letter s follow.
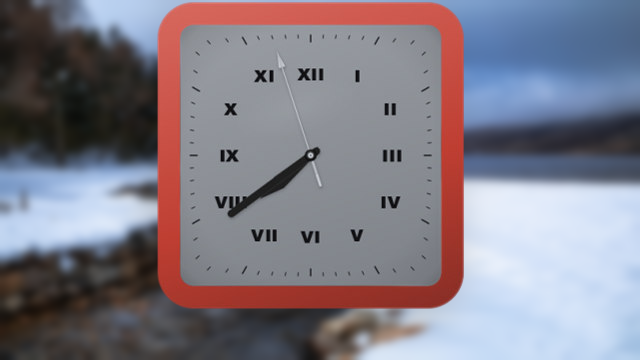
7h38m57s
